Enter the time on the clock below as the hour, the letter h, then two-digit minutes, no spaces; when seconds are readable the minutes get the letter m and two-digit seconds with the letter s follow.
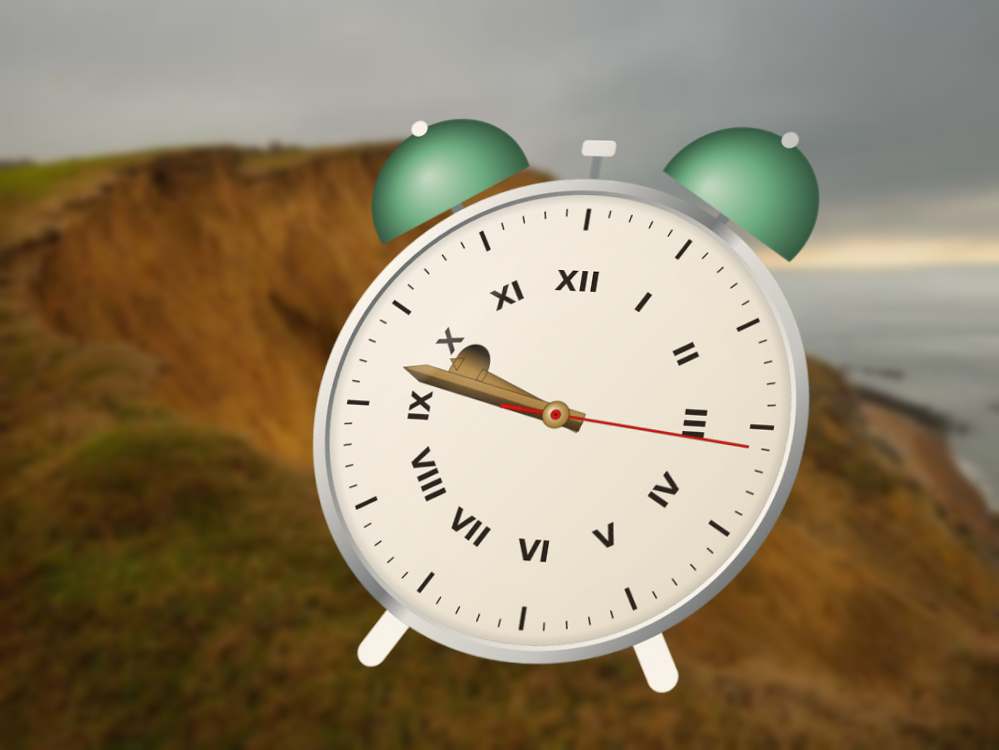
9h47m16s
